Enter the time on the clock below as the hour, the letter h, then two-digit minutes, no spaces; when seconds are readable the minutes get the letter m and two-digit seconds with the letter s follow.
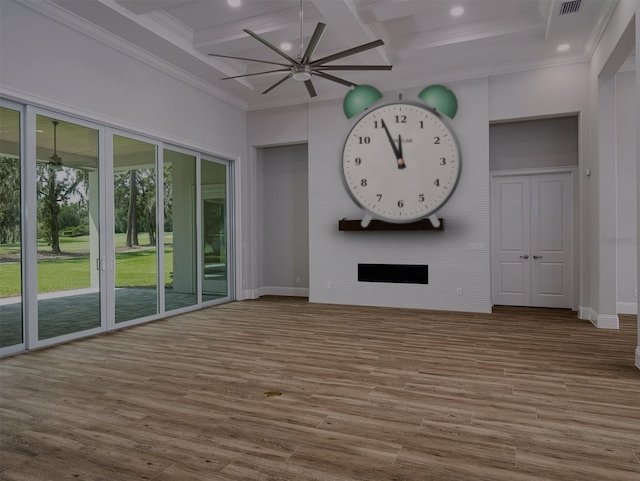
11h56
